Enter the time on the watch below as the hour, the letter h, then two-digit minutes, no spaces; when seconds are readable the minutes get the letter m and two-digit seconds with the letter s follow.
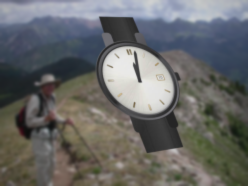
12h02
